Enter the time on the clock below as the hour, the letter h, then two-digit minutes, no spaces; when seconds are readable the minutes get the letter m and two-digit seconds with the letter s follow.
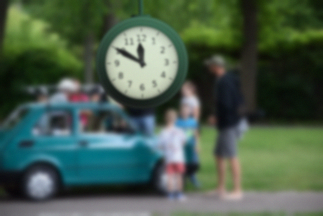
11h50
